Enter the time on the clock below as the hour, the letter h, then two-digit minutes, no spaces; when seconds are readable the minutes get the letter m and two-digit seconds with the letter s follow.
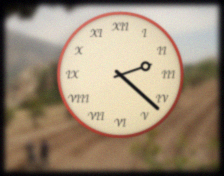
2h22
